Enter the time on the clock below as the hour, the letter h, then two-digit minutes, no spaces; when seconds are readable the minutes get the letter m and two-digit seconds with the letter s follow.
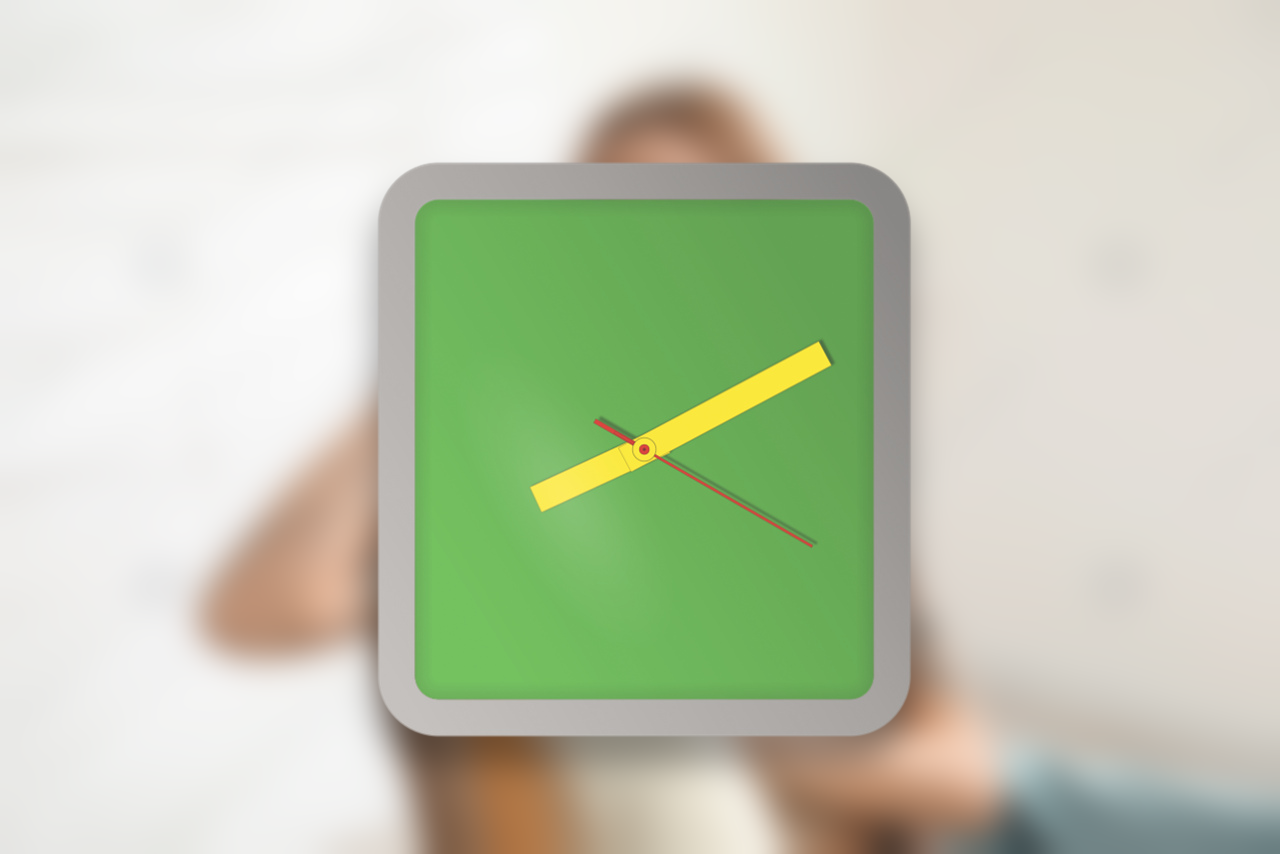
8h10m20s
